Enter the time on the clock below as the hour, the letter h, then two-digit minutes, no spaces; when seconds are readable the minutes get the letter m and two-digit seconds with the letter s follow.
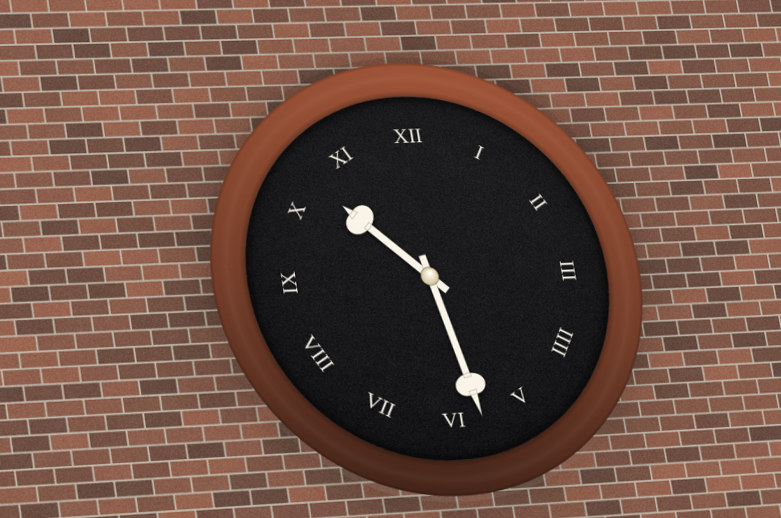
10h28
